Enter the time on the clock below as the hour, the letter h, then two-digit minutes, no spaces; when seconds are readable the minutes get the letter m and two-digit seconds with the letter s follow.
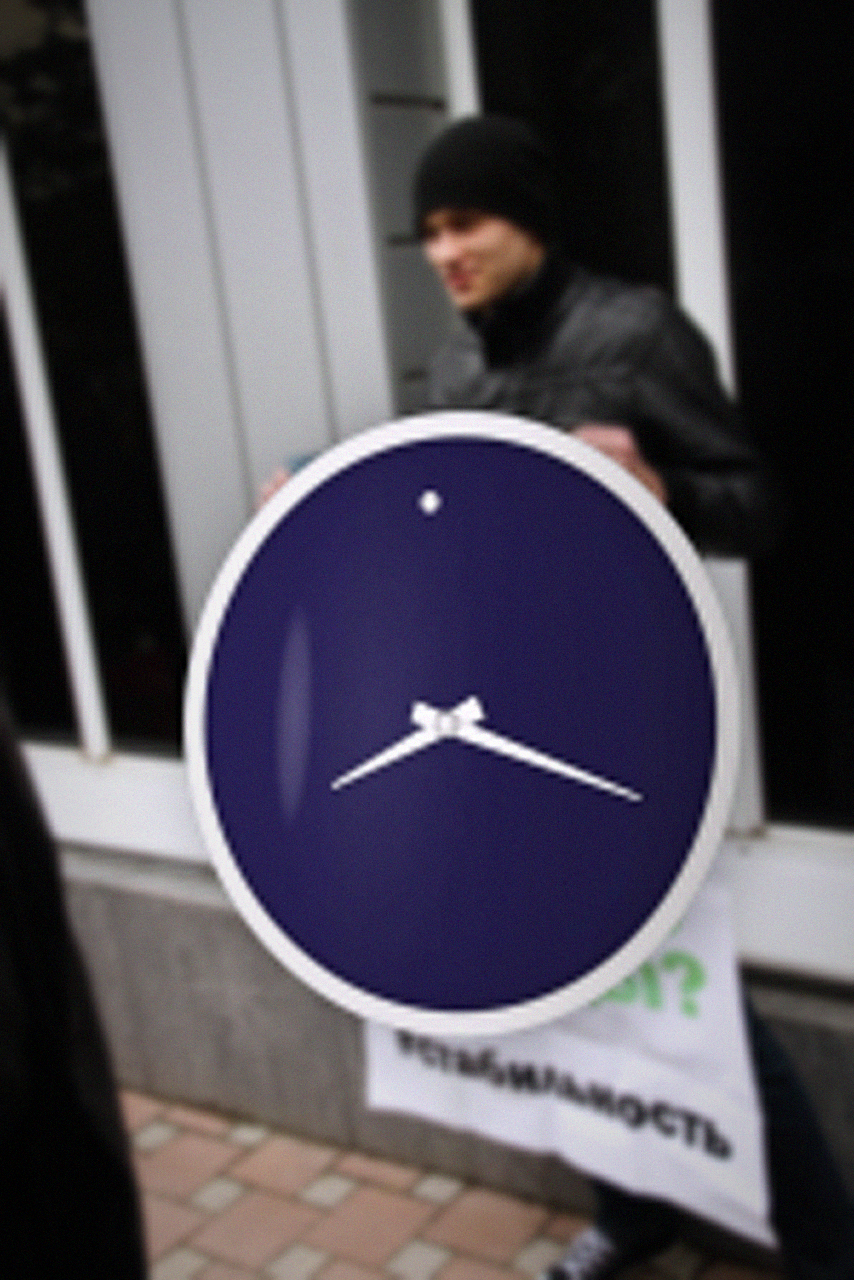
8h19
